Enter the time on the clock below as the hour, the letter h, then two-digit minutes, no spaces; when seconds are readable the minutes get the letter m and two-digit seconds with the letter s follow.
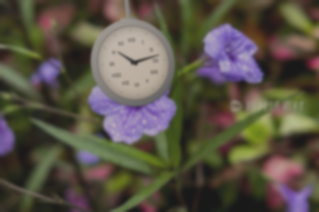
10h13
